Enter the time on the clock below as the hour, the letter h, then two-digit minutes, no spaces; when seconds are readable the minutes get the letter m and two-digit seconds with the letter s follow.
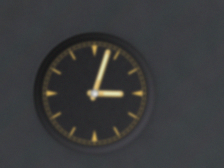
3h03
